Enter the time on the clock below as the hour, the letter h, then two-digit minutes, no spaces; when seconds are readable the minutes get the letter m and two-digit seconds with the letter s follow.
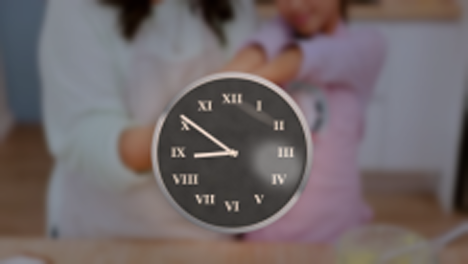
8h51
